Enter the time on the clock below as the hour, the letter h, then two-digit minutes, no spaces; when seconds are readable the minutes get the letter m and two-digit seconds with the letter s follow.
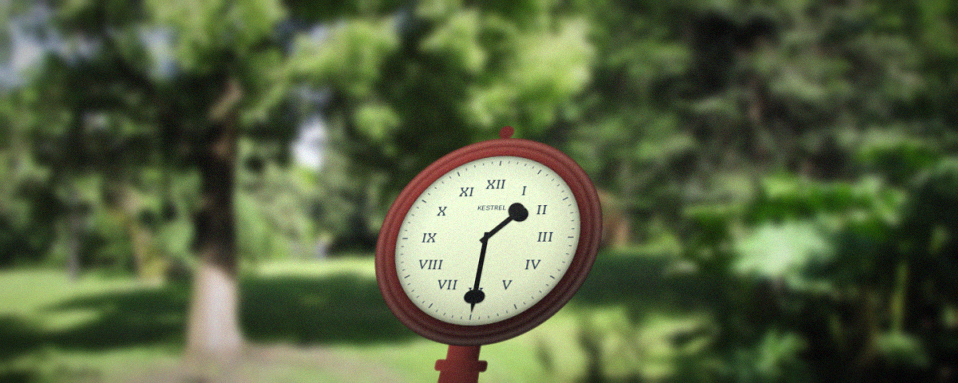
1h30
